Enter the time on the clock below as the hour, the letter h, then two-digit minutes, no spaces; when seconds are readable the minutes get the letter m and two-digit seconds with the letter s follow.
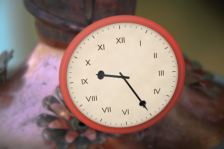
9h25
